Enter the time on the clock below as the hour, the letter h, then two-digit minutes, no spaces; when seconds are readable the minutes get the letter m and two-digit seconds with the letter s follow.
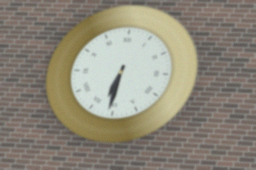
6h31
